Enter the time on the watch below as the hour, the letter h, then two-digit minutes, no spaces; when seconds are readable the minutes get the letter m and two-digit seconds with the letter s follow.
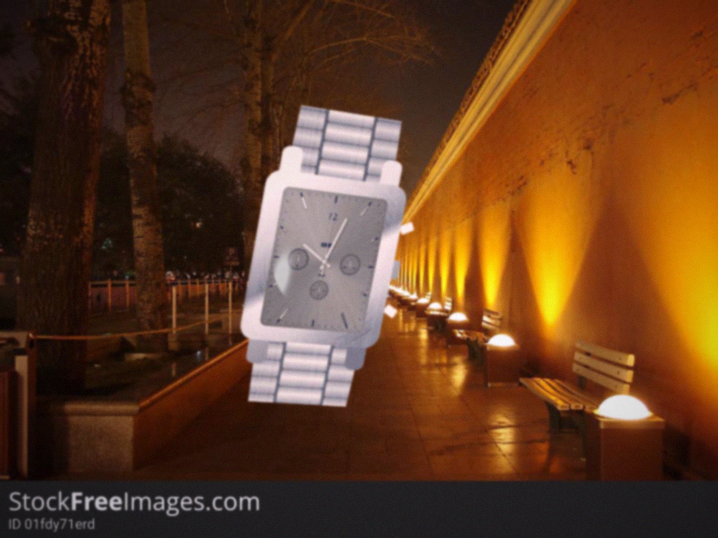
10h03
